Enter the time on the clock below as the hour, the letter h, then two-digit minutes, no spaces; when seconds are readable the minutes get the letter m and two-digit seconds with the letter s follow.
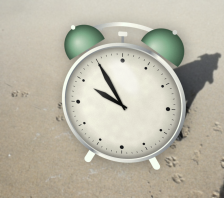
9h55
